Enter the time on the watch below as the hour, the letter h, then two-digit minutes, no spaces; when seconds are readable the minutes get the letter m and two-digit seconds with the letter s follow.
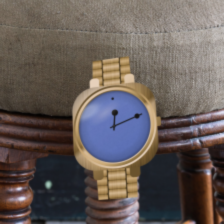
12h12
